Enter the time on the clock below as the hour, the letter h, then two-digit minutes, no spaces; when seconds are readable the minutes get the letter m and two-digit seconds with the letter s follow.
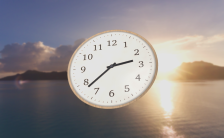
2h38
